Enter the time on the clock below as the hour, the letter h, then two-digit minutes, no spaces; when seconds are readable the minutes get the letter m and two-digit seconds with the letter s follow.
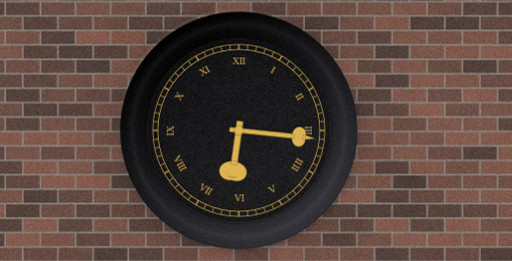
6h16
